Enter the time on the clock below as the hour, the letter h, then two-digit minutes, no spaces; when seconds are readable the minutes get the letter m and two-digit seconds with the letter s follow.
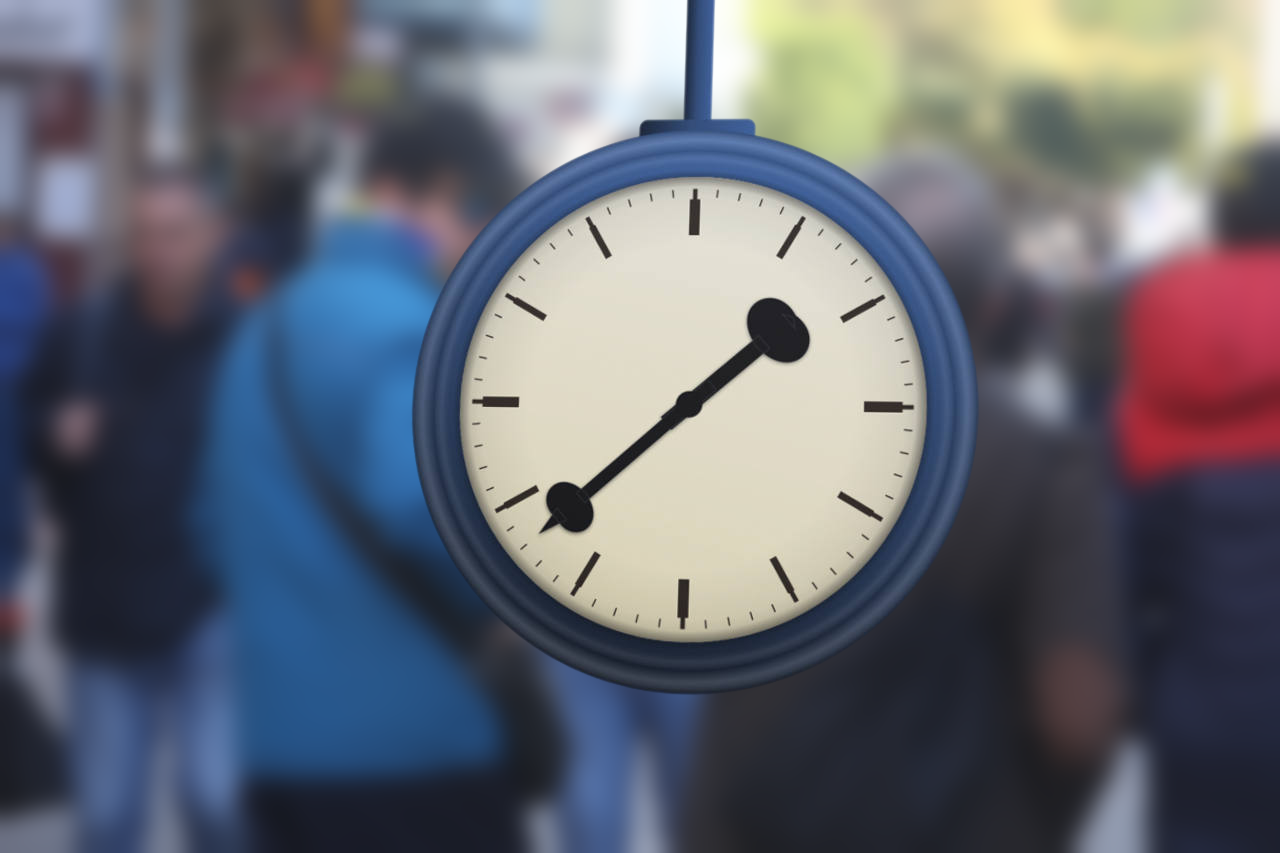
1h38
